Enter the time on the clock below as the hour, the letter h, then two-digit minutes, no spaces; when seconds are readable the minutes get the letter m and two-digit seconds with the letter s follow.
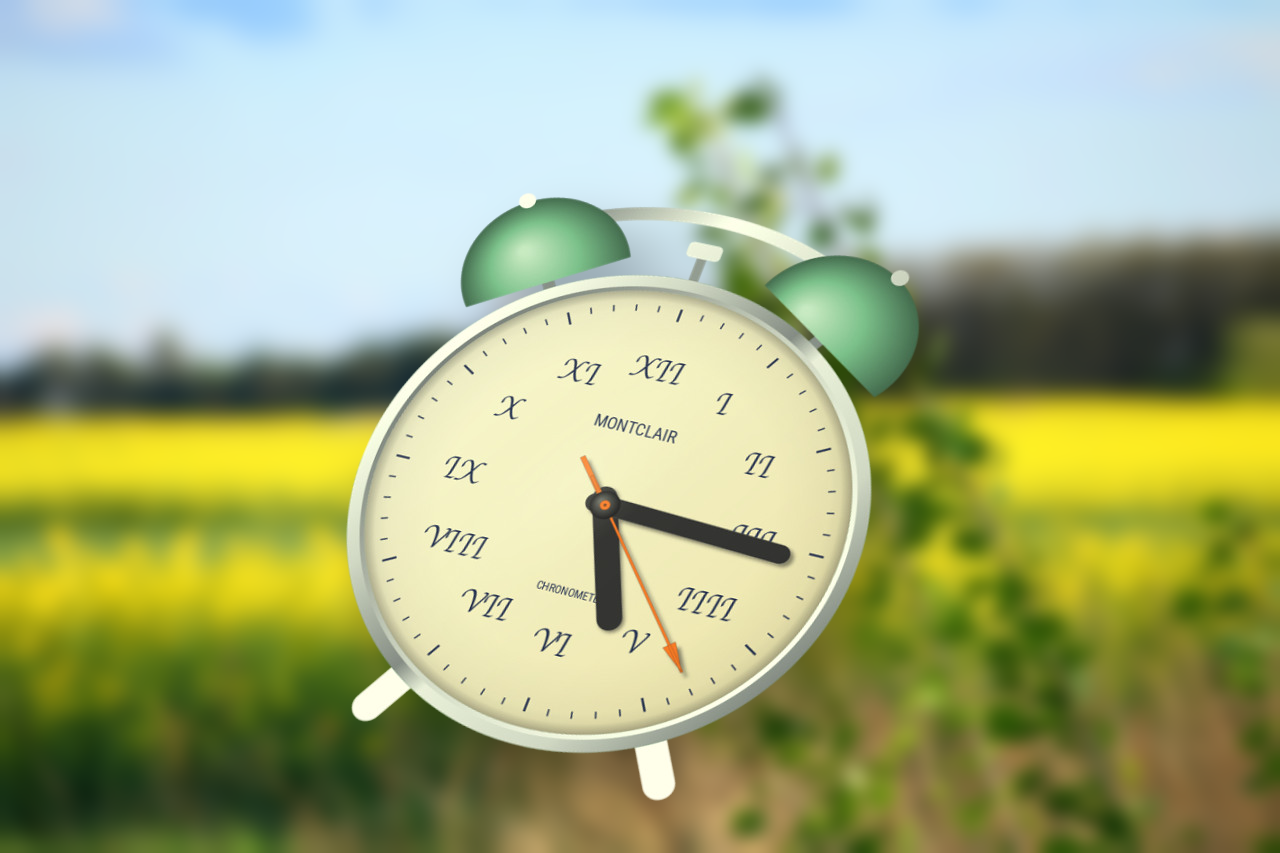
5h15m23s
